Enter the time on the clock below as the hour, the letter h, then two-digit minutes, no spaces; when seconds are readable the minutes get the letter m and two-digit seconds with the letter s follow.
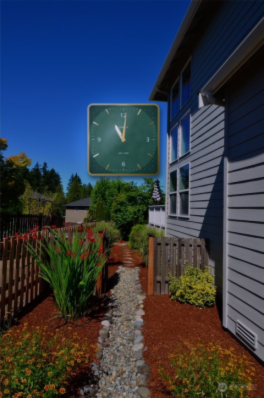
11h01
